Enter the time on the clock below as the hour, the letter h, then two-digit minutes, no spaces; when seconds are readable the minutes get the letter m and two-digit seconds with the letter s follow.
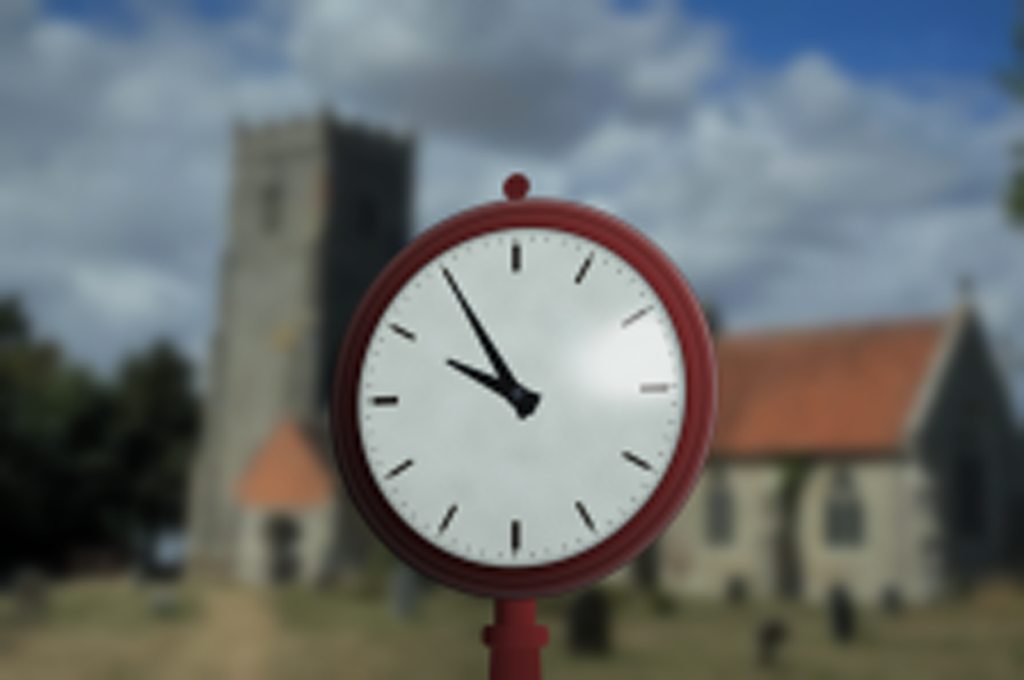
9h55
